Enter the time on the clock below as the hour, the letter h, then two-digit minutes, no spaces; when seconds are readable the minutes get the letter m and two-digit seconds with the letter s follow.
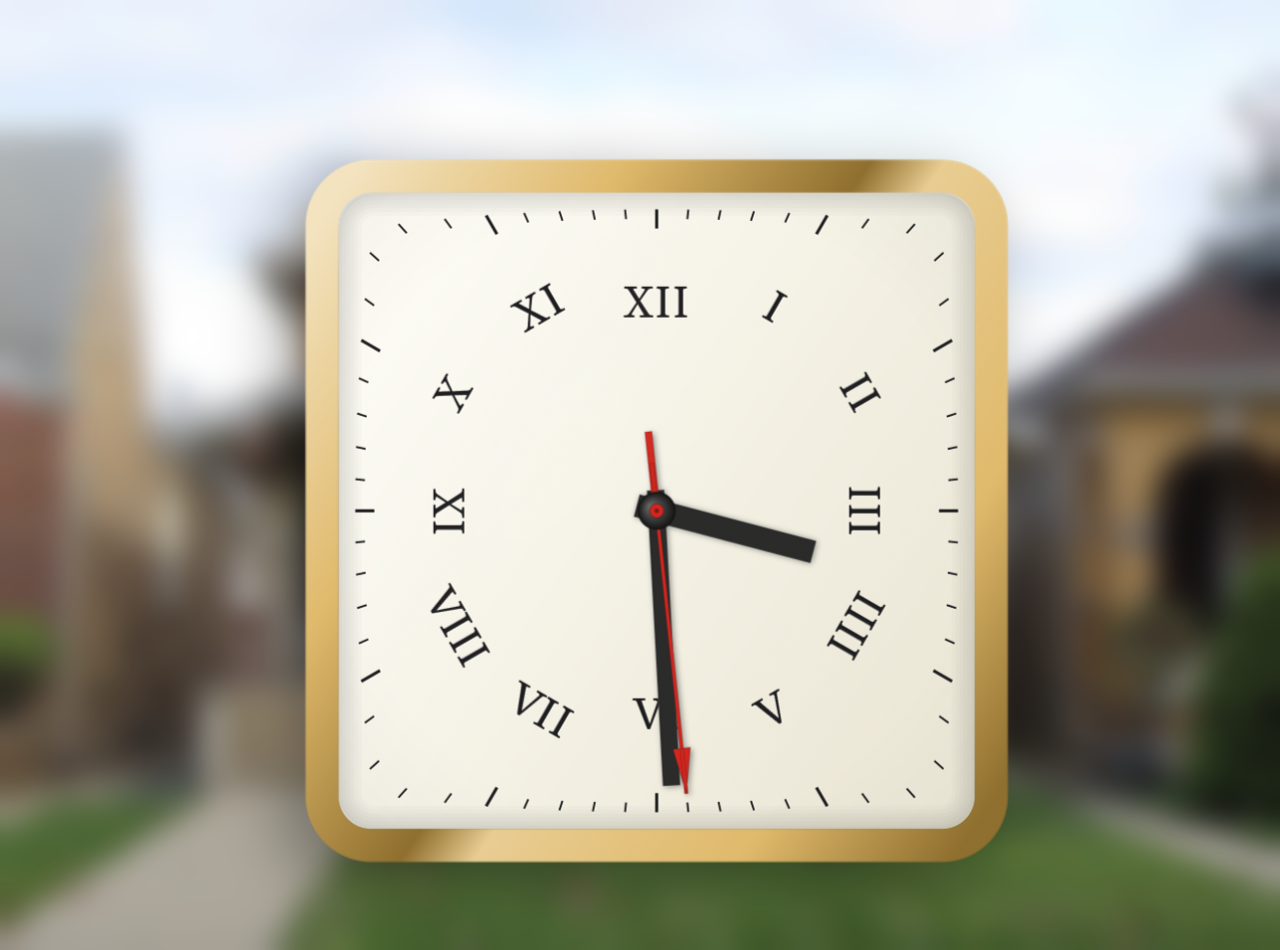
3h29m29s
